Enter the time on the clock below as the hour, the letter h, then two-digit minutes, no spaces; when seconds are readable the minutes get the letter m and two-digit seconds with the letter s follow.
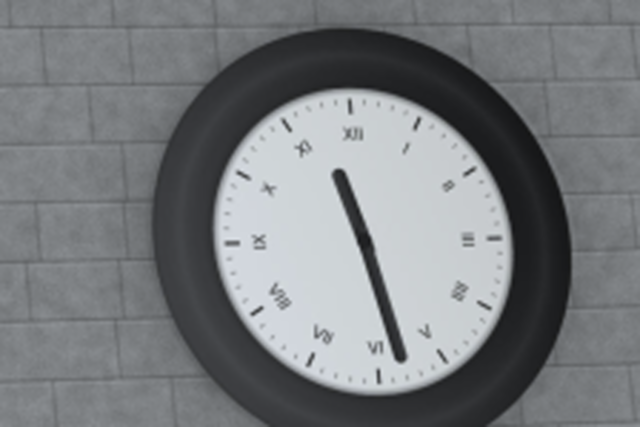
11h28
